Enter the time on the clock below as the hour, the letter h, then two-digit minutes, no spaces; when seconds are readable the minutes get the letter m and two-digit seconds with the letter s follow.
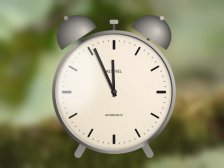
11h56
